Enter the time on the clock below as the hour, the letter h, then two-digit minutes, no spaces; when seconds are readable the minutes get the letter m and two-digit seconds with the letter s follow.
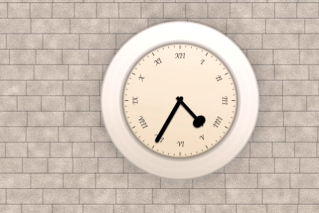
4h35
